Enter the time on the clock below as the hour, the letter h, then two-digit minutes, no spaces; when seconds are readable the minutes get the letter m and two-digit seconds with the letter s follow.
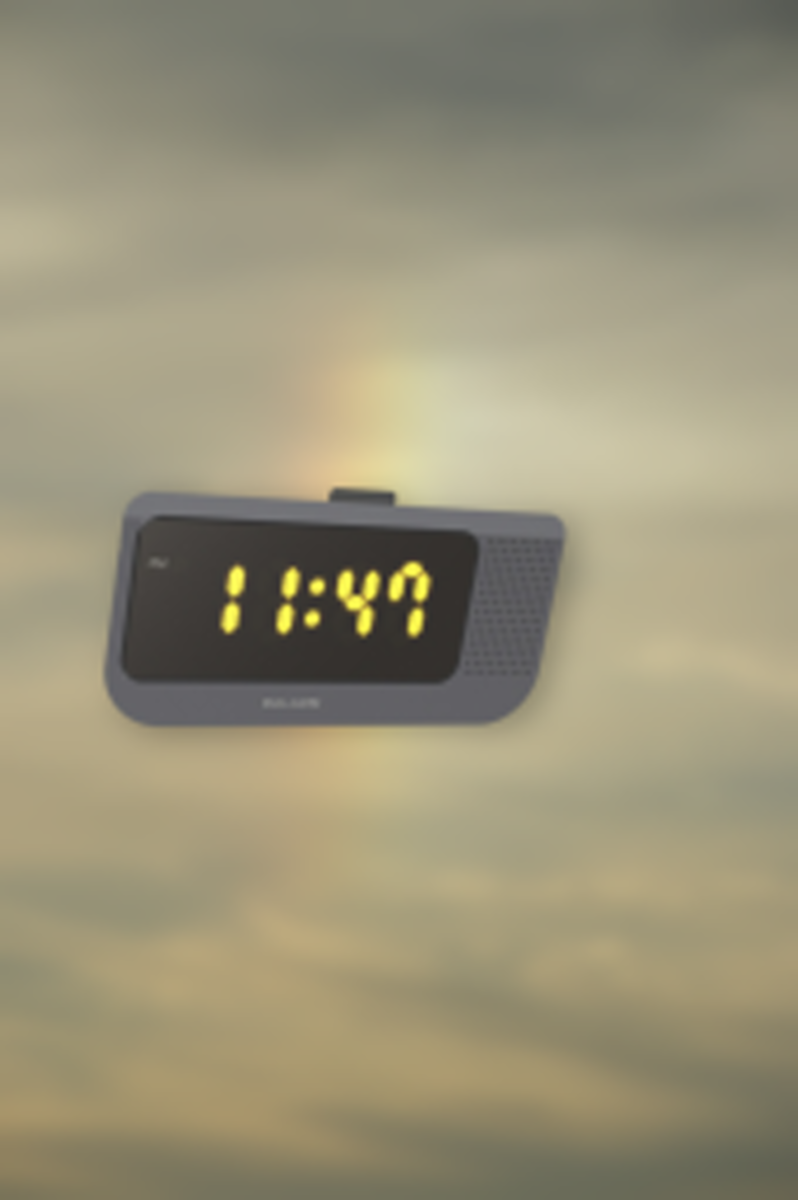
11h47
